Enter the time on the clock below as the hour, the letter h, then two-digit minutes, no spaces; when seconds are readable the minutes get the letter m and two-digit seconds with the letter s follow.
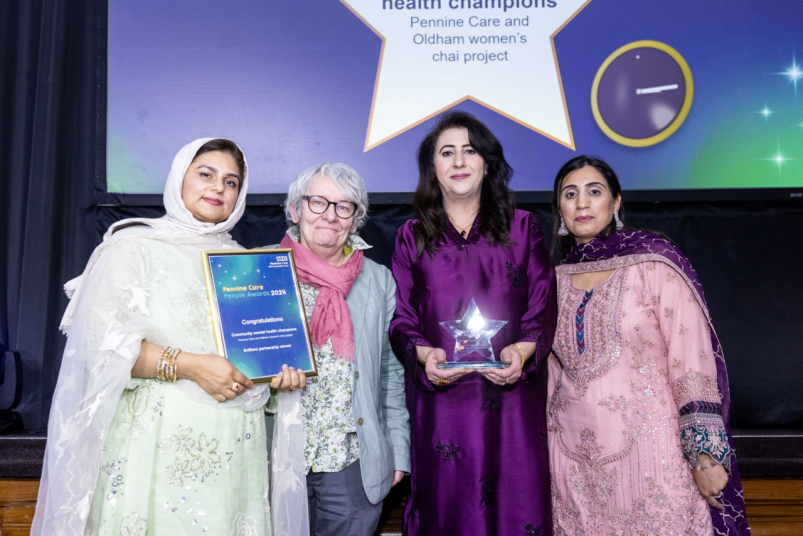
3h15
